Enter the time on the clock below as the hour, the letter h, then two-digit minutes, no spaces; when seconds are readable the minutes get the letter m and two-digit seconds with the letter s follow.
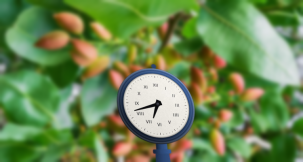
6h42
